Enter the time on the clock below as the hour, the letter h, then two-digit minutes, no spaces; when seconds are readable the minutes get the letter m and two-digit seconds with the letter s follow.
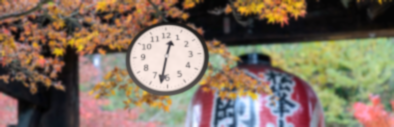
12h32
